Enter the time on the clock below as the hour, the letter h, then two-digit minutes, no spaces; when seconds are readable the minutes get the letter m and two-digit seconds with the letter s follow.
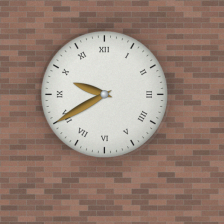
9h40
